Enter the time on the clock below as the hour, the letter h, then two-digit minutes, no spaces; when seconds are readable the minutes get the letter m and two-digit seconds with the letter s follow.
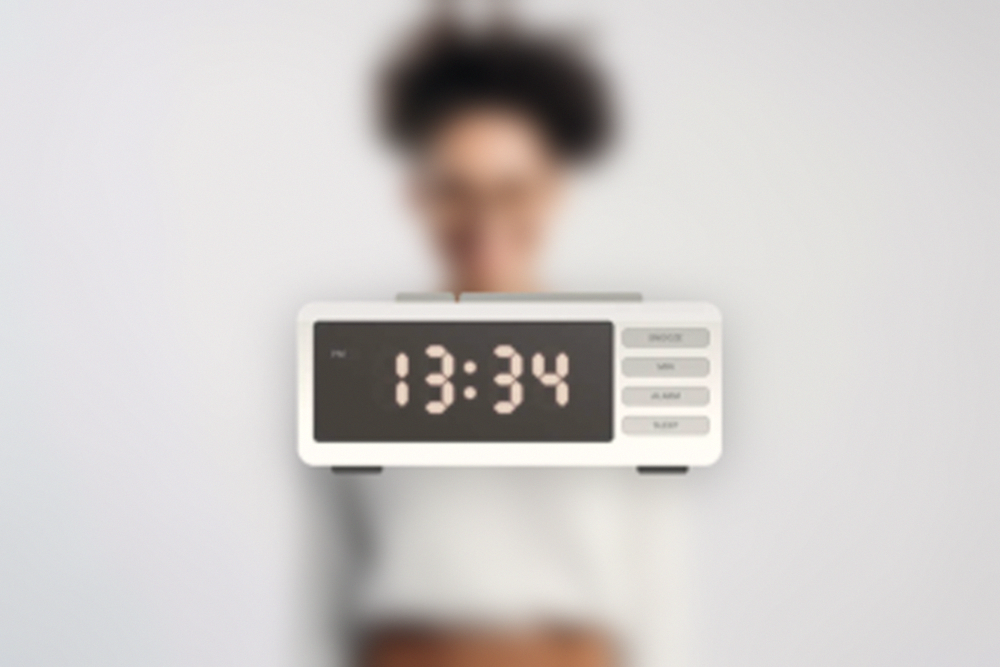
13h34
